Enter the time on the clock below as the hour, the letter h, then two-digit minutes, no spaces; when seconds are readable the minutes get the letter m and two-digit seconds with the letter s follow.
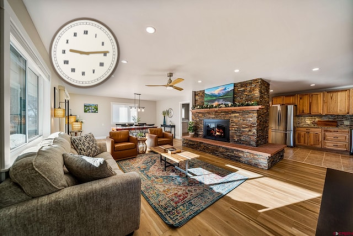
9h14
